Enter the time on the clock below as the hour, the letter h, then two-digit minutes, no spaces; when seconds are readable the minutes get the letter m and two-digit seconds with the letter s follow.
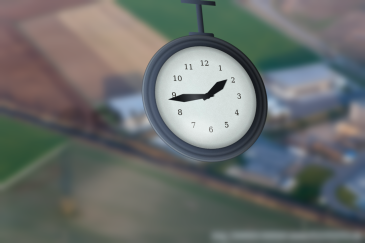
1h44
